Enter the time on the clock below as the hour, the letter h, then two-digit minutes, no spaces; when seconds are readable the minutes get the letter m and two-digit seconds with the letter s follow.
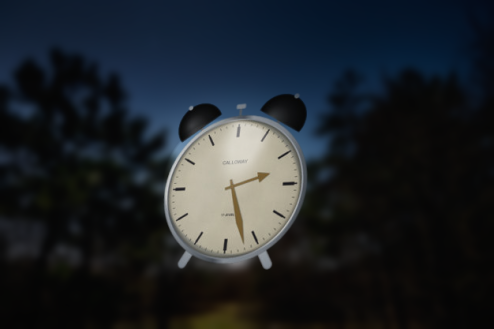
2h27
